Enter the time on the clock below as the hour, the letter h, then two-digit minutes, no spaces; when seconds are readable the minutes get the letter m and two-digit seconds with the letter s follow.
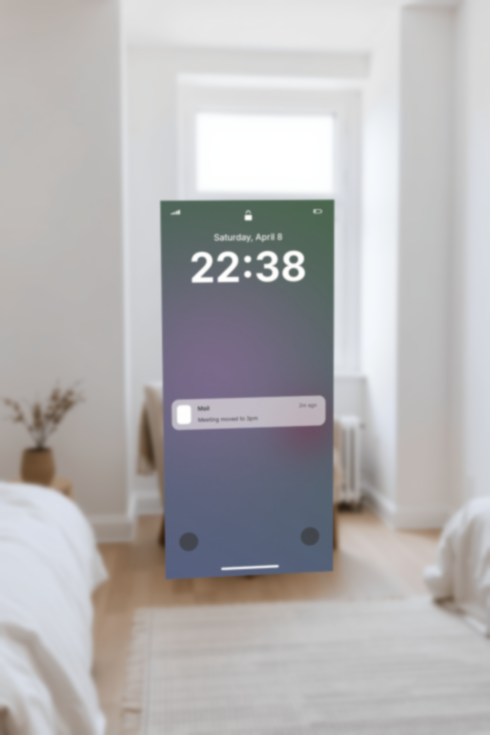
22h38
